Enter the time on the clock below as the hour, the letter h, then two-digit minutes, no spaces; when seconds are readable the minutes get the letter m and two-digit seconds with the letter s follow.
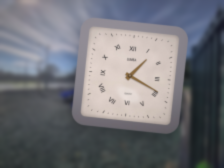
1h19
